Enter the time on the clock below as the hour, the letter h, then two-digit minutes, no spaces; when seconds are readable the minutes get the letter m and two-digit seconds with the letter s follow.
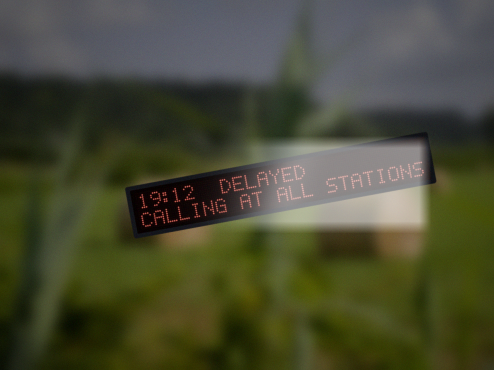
19h12
